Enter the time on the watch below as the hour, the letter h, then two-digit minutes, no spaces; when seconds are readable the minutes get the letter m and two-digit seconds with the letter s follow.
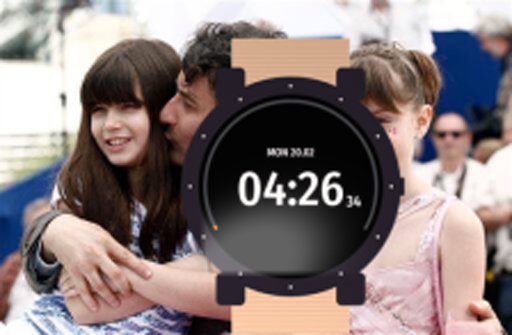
4h26m34s
